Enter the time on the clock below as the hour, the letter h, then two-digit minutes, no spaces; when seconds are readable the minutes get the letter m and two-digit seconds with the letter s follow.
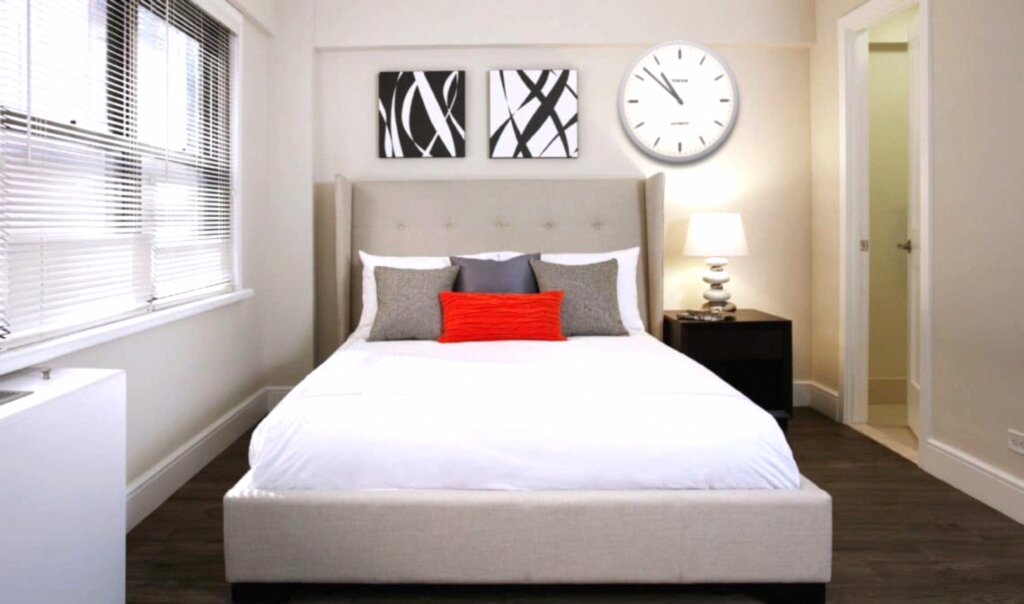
10h52
